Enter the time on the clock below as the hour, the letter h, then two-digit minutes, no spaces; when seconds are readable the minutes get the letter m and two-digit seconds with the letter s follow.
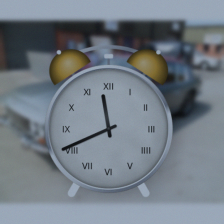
11h41
